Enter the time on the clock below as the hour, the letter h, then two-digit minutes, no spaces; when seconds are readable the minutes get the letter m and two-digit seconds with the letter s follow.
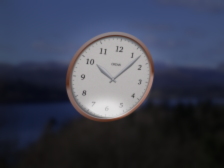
10h07
